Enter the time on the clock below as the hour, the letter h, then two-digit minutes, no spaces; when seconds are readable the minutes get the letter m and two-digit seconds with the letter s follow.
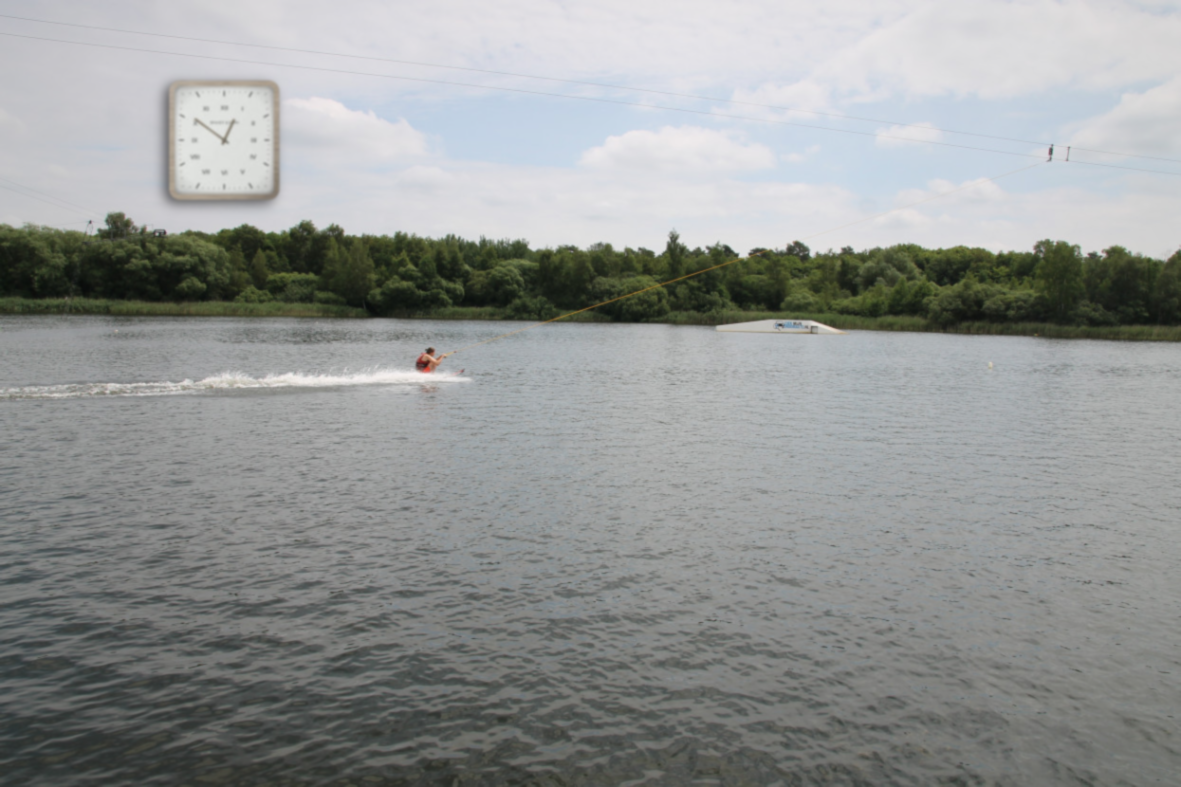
12h51
